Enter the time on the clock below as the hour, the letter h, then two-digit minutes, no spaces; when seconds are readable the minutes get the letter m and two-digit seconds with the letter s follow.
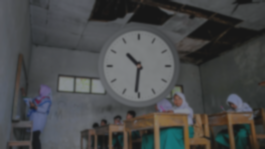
10h31
